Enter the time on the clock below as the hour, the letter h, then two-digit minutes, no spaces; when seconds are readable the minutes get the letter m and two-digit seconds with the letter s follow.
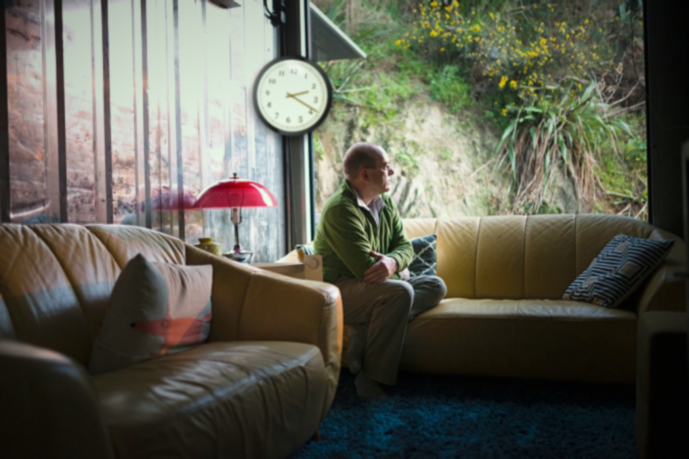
2h19
